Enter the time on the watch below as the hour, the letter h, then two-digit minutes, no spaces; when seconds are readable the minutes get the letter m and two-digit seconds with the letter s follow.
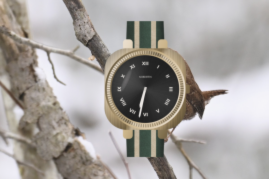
6h32
